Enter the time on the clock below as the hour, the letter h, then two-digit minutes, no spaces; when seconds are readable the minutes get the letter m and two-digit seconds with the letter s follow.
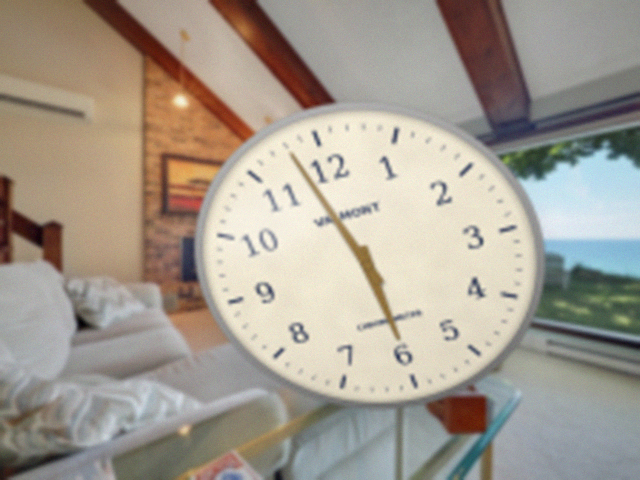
5h58
